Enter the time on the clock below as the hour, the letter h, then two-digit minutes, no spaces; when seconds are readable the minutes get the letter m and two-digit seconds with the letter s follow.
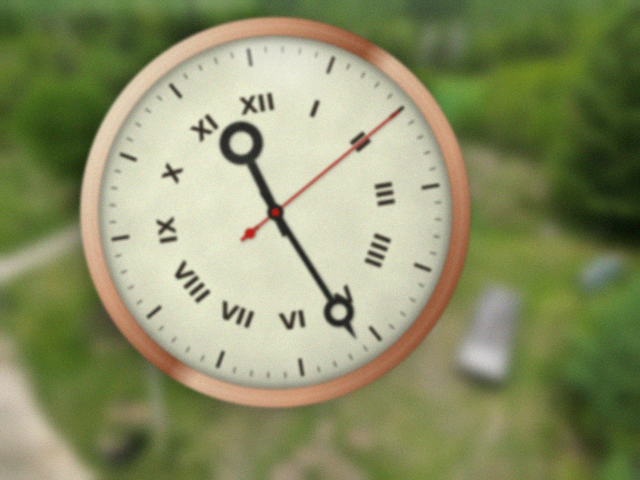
11h26m10s
